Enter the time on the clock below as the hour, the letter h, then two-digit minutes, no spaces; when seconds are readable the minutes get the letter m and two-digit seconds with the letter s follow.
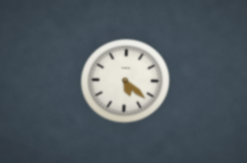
5h22
